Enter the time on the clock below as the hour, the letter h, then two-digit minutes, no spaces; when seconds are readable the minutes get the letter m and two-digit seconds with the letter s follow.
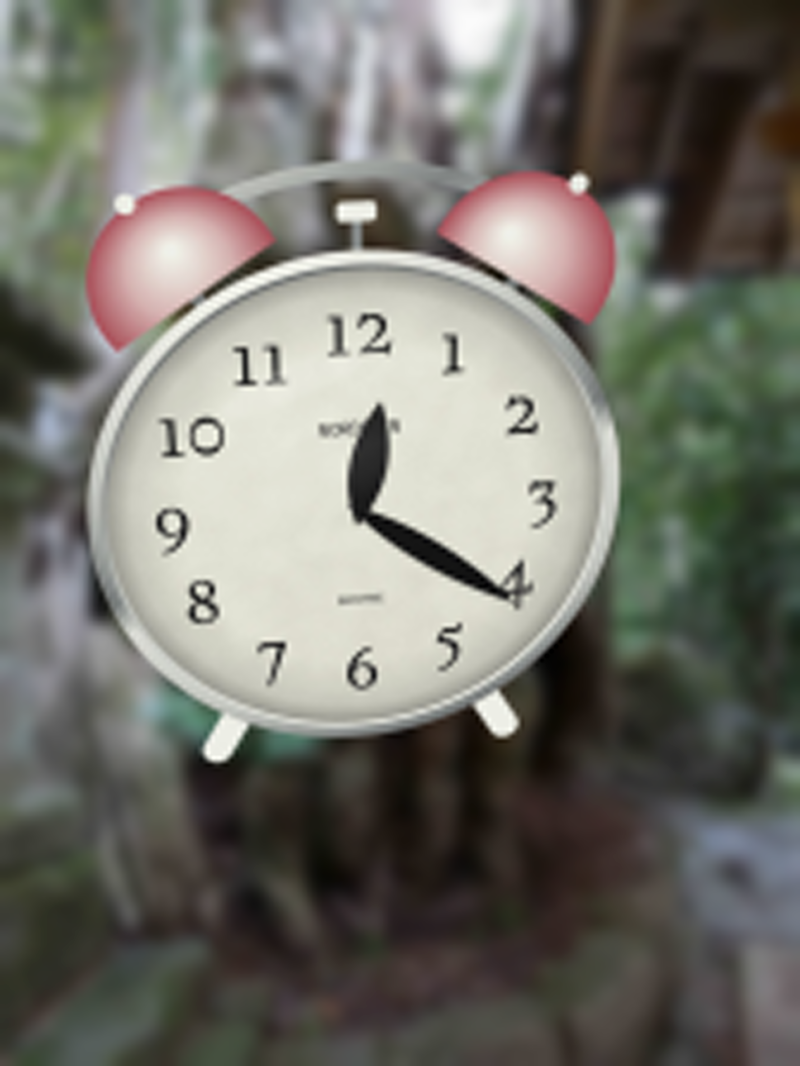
12h21
